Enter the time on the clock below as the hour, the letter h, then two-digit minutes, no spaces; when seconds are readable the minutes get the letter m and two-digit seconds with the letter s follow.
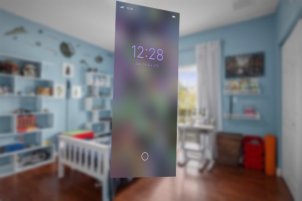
12h28
